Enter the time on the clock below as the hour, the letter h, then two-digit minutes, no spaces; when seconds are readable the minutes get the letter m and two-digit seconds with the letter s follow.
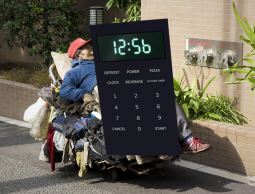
12h56
